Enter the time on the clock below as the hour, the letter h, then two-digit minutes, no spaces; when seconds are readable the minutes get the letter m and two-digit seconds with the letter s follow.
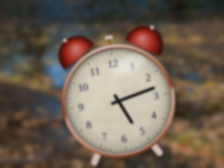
5h13
